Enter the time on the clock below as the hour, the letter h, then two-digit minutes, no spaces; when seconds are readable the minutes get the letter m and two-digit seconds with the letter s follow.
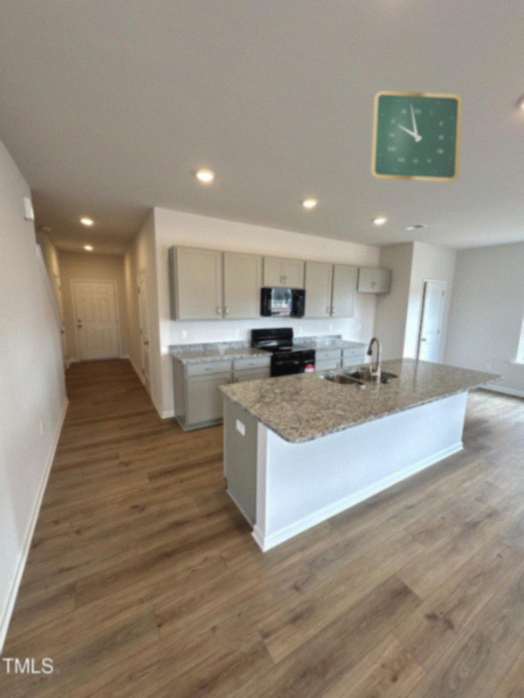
9h58
